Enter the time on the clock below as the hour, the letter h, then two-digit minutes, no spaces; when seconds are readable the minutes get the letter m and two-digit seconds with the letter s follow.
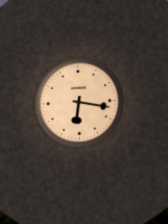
6h17
